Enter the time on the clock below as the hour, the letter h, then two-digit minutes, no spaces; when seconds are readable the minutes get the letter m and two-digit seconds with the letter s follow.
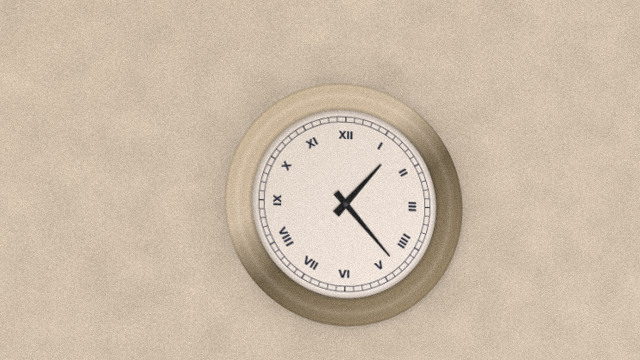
1h23
